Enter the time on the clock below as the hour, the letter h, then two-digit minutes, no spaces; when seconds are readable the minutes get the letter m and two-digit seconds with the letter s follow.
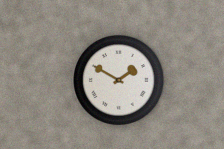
1h50
